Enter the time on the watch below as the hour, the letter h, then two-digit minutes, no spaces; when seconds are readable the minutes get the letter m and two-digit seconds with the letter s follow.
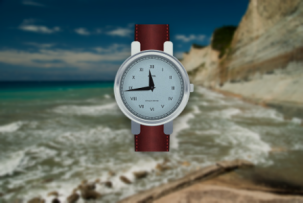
11h44
